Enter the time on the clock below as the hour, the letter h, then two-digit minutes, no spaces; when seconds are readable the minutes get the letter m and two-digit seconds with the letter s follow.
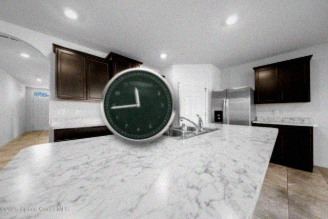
11h44
